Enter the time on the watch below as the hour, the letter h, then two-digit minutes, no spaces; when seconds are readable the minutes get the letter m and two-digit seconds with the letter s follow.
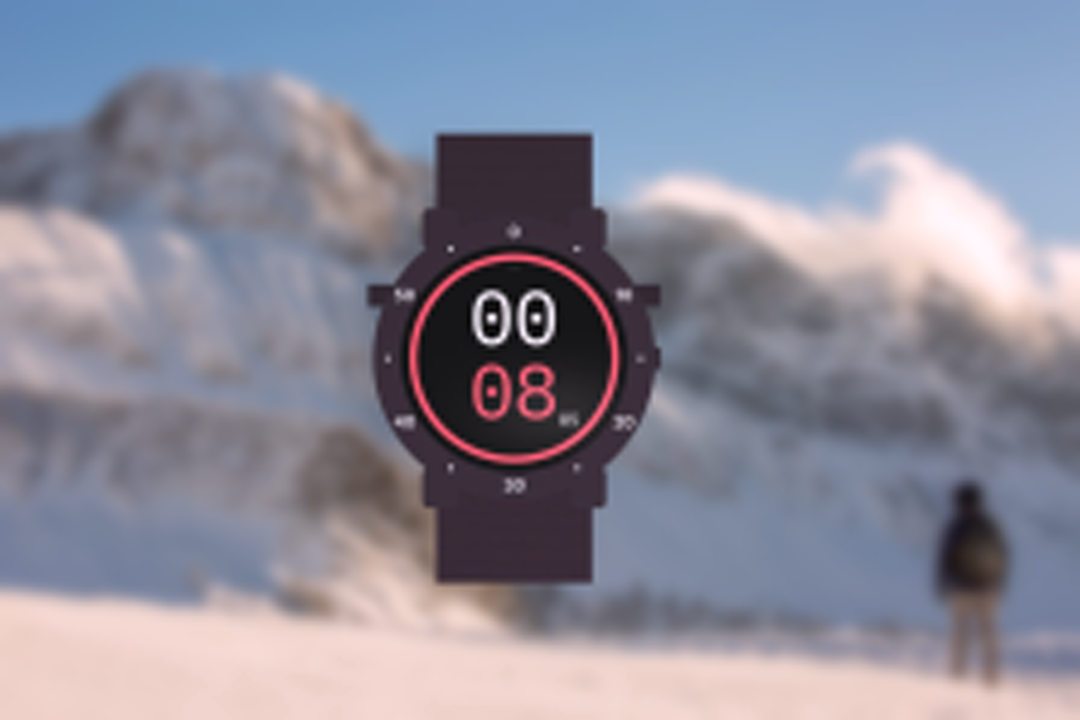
0h08
